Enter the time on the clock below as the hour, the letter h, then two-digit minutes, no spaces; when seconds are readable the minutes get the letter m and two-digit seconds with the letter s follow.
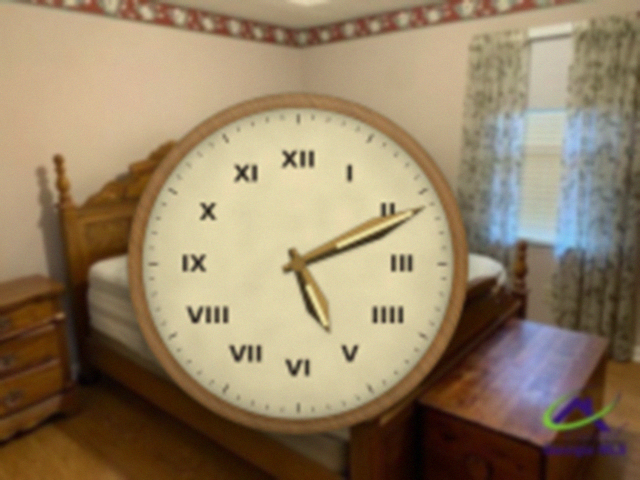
5h11
